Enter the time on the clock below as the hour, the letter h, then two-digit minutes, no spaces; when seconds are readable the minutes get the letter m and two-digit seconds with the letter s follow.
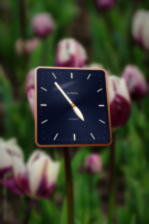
4h54
